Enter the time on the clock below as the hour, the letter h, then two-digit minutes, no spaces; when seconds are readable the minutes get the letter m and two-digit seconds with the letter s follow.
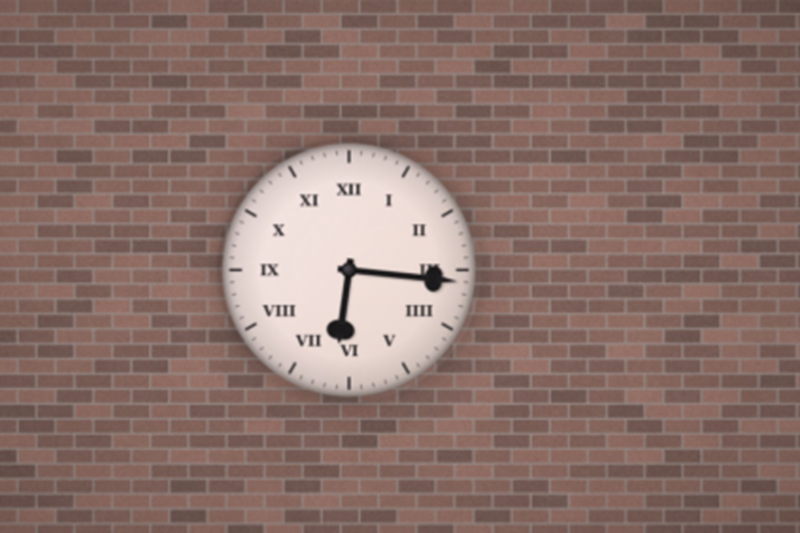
6h16
